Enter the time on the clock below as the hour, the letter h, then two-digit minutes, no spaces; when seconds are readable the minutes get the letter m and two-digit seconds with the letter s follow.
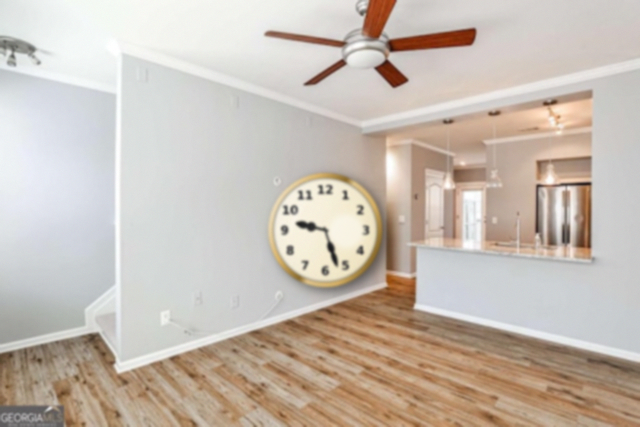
9h27
